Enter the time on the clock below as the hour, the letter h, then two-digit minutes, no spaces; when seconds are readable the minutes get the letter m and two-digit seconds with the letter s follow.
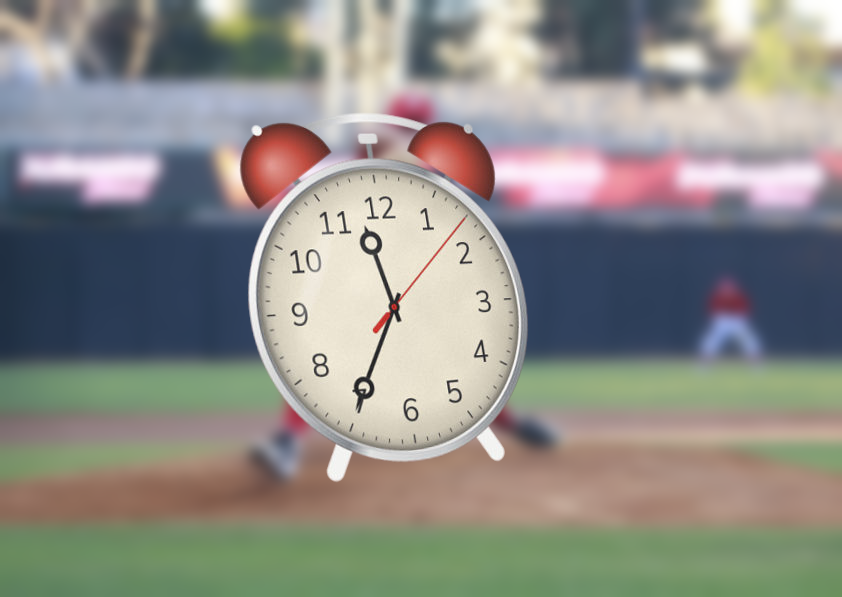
11h35m08s
